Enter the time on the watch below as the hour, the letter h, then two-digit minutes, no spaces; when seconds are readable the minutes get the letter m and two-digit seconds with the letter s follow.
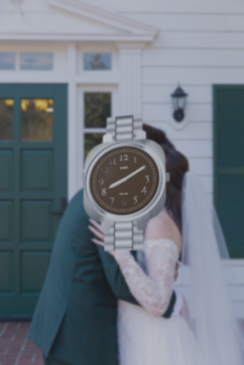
8h10
